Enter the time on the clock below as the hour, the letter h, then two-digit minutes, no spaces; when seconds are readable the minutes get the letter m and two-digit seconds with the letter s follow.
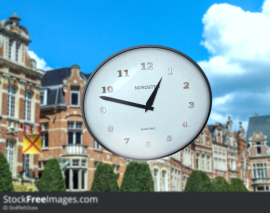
12h48
